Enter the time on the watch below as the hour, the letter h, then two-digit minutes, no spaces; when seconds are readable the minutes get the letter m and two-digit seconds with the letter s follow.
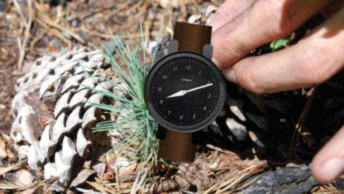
8h11
